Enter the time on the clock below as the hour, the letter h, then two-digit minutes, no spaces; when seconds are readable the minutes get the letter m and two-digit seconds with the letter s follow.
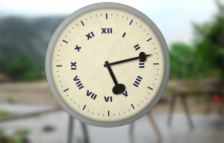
5h13
